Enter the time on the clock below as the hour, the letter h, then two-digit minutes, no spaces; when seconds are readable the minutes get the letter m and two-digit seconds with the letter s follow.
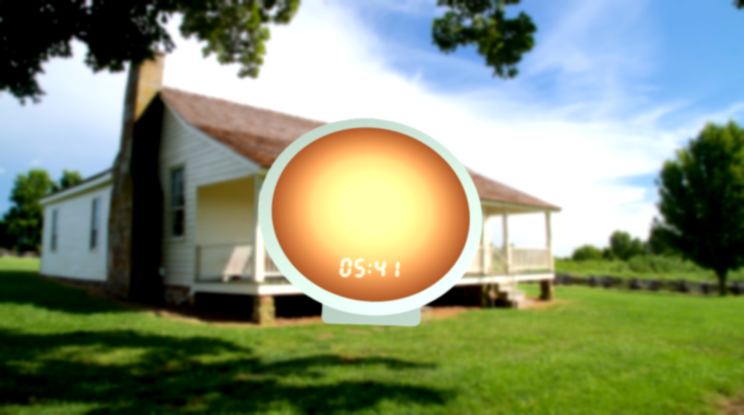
5h41
